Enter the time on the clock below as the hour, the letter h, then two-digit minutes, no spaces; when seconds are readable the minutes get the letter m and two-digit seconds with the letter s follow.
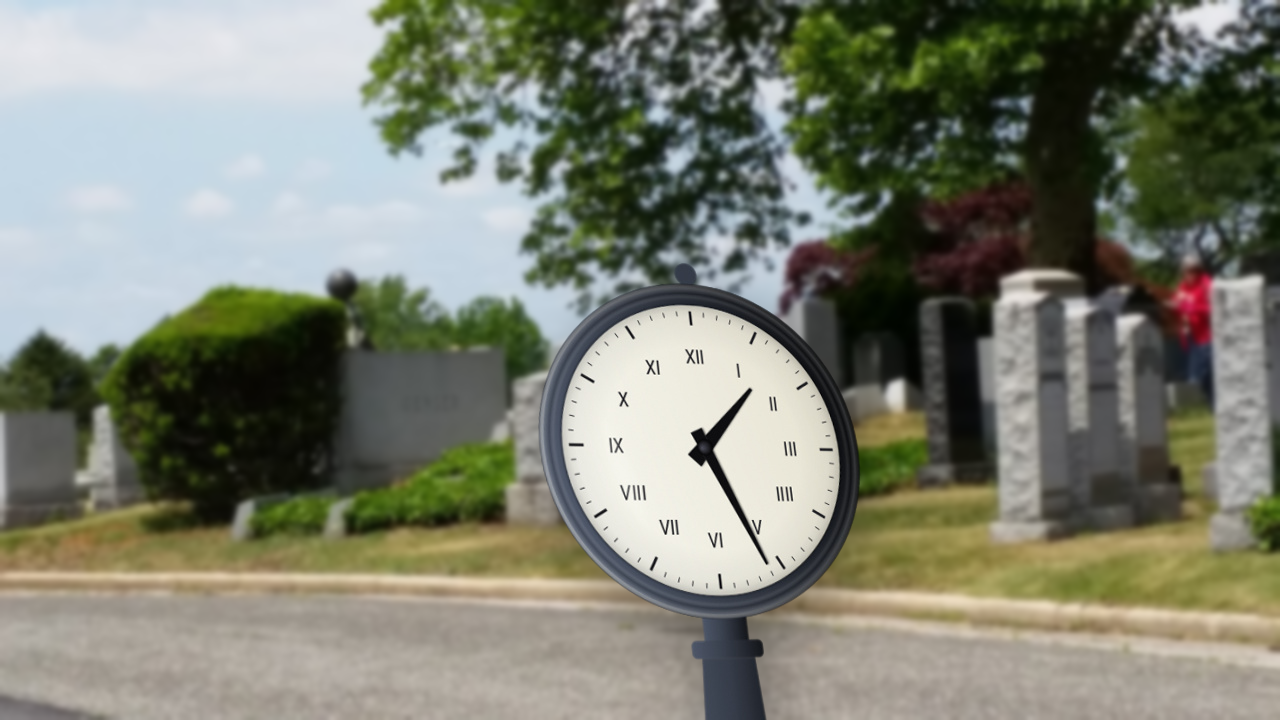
1h26
